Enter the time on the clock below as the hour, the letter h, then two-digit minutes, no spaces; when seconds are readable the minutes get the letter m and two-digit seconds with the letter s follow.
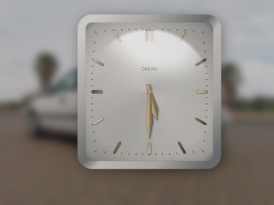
5h30
